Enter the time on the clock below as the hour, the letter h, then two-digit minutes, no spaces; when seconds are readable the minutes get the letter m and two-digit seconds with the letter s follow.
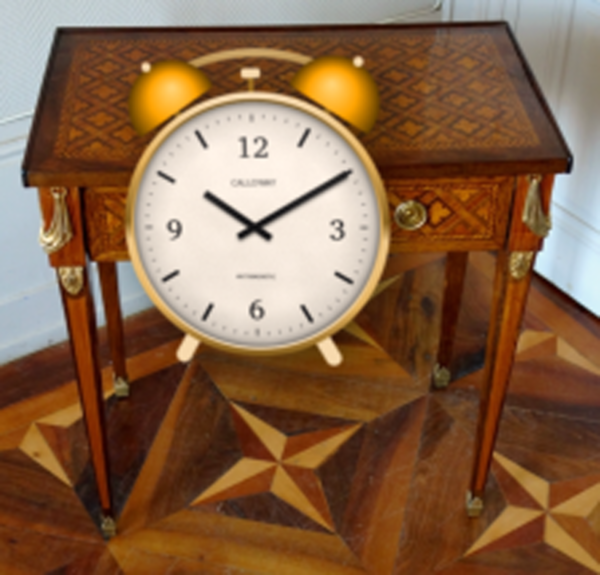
10h10
